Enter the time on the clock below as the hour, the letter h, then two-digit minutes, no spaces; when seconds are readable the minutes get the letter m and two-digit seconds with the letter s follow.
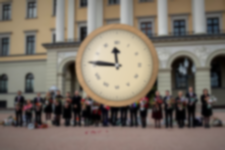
11h46
